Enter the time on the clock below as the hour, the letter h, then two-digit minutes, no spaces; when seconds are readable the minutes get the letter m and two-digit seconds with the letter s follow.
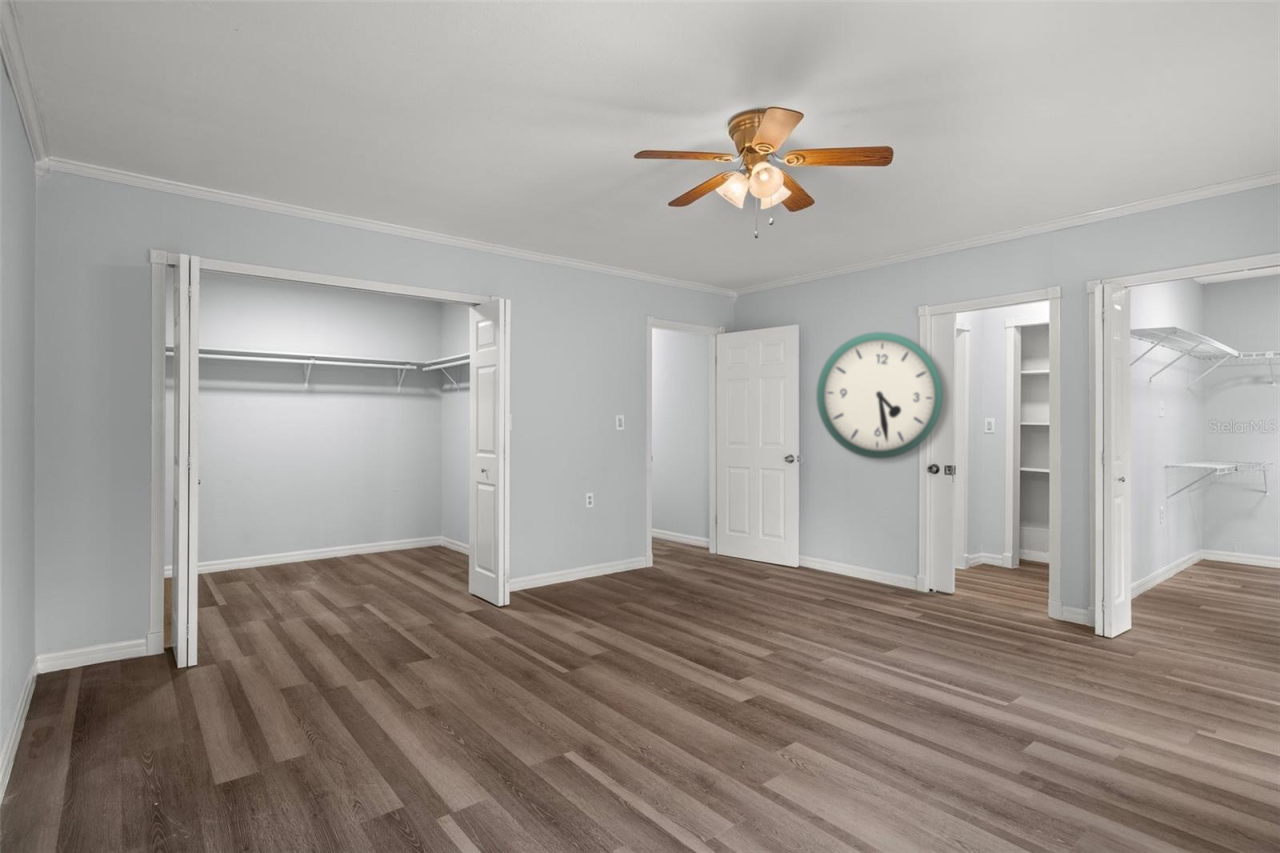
4h28
